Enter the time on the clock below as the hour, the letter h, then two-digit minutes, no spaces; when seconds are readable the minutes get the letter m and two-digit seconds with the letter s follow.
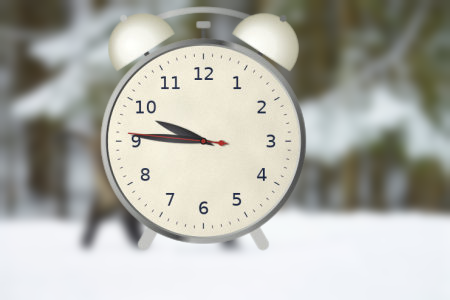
9h45m46s
